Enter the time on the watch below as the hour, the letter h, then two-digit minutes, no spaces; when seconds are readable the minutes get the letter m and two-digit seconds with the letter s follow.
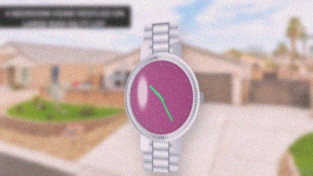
10h25
